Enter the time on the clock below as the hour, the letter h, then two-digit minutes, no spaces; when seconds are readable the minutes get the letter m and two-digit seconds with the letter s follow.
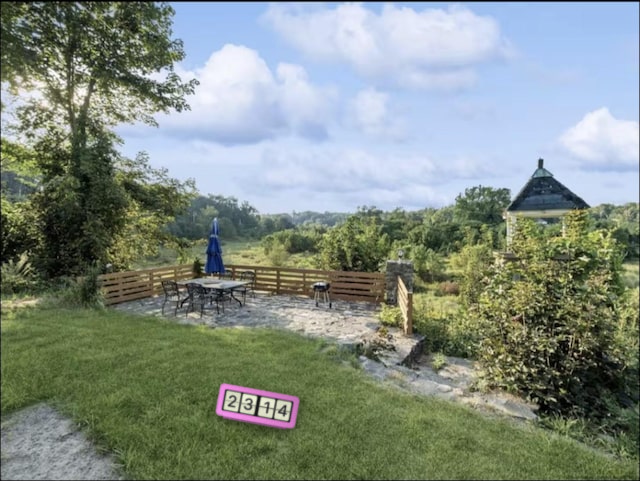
23h14
